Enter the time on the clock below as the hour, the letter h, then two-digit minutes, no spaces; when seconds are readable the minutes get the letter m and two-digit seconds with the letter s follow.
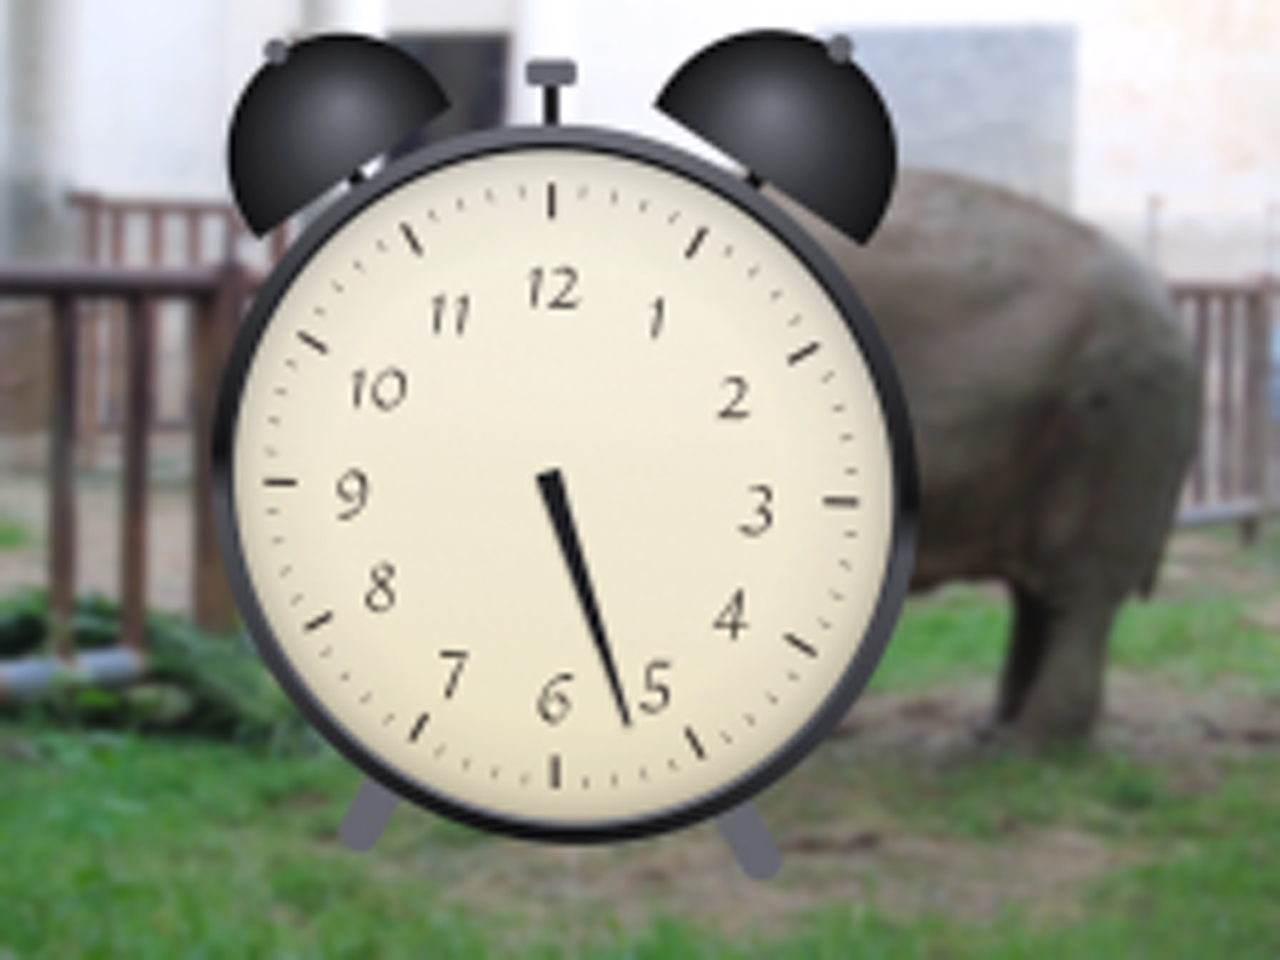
5h27
